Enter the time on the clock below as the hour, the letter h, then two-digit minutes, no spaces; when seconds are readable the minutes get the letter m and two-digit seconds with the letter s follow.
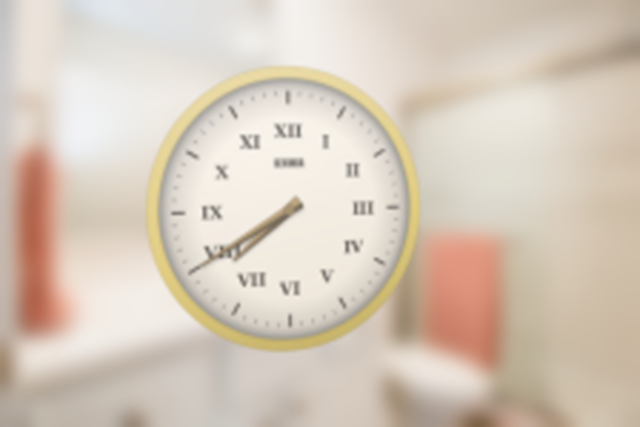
7h40
